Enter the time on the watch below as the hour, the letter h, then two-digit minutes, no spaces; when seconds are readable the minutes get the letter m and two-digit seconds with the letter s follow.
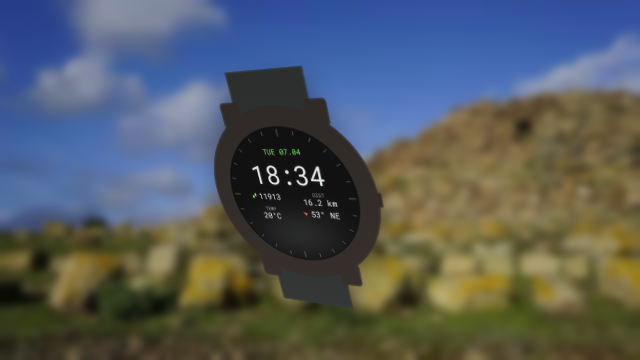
18h34
